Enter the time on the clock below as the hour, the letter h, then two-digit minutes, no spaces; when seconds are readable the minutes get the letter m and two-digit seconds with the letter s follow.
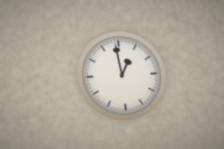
12h59
